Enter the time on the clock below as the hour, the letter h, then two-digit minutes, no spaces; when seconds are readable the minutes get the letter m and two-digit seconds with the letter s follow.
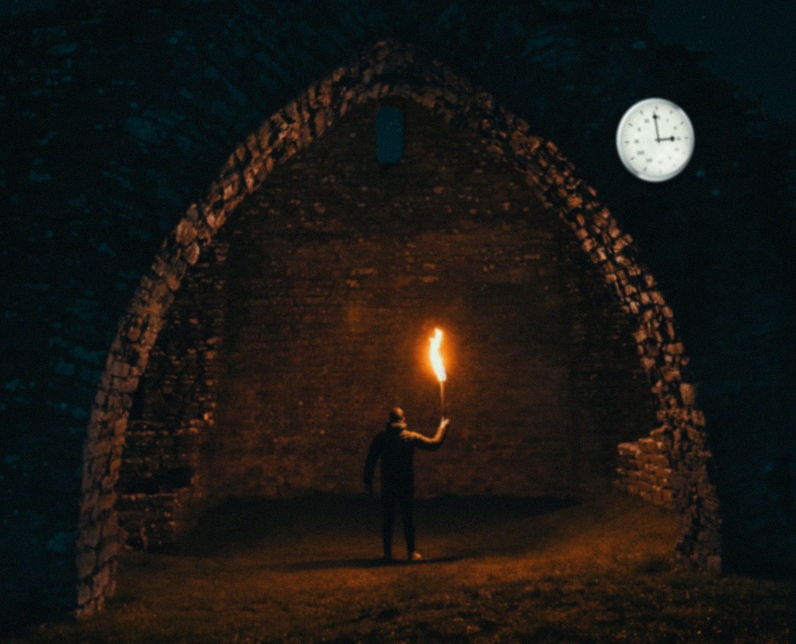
2h59
